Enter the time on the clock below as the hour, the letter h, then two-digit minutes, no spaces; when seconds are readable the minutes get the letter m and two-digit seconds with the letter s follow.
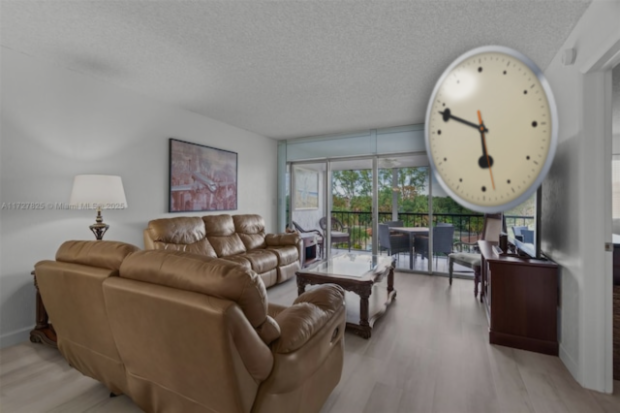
5h48m28s
